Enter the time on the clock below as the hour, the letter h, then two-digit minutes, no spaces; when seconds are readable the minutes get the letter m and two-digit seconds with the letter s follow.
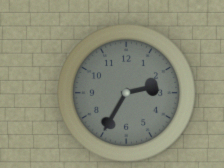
2h35
